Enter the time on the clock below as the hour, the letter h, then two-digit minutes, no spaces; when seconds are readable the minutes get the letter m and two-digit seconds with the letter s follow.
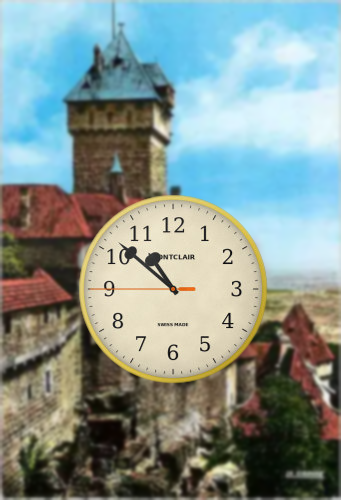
10h51m45s
